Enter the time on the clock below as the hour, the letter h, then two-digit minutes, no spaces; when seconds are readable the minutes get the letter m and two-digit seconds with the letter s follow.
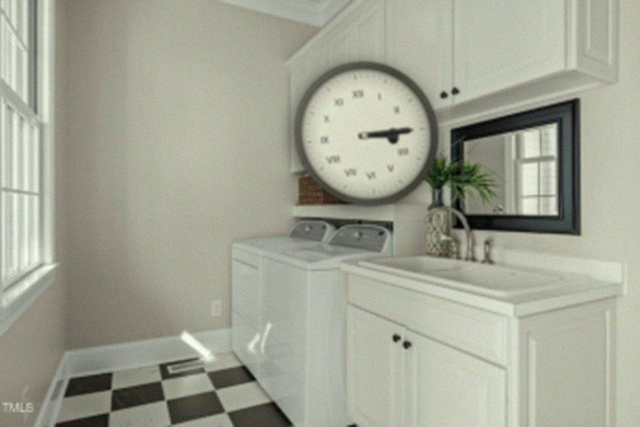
3h15
